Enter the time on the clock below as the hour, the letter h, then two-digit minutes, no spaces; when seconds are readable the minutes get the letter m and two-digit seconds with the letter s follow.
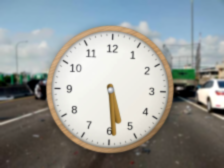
5h29
